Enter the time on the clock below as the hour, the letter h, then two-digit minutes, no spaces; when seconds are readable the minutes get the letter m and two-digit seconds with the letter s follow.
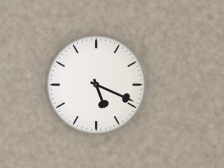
5h19
